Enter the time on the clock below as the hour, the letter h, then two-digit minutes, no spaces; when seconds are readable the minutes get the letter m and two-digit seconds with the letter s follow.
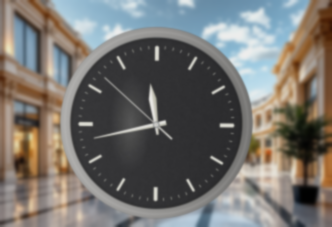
11h42m52s
